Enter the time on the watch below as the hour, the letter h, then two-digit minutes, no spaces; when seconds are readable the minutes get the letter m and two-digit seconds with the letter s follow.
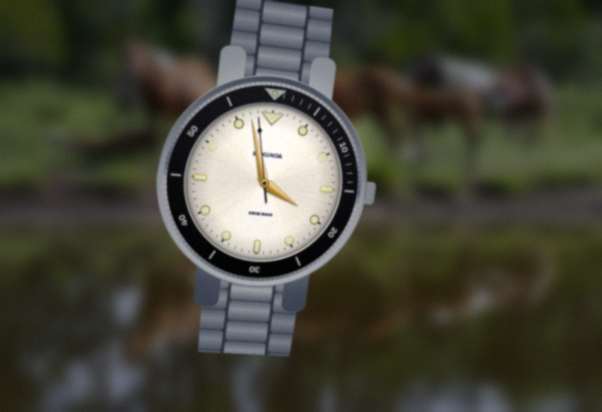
3h56m58s
